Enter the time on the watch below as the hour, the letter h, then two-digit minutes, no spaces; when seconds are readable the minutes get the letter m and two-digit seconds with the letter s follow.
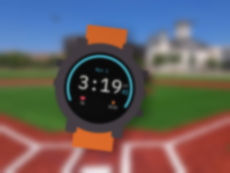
3h19
